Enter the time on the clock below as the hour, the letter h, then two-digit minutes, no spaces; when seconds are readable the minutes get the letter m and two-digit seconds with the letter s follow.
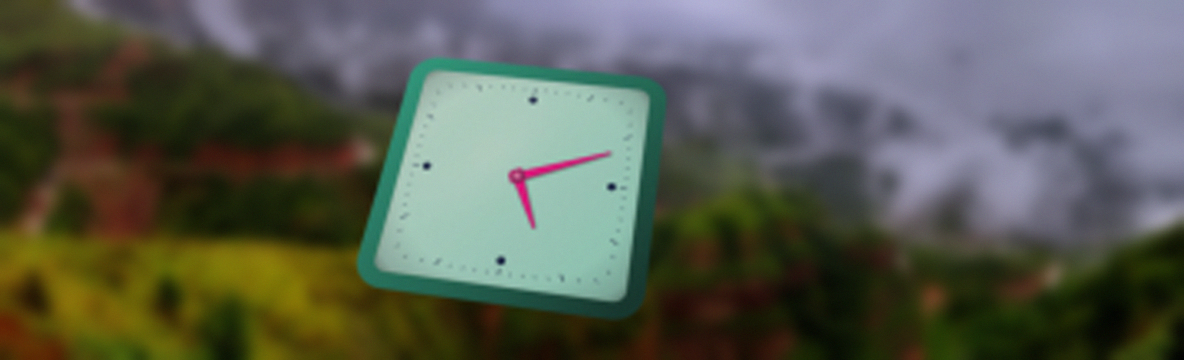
5h11
